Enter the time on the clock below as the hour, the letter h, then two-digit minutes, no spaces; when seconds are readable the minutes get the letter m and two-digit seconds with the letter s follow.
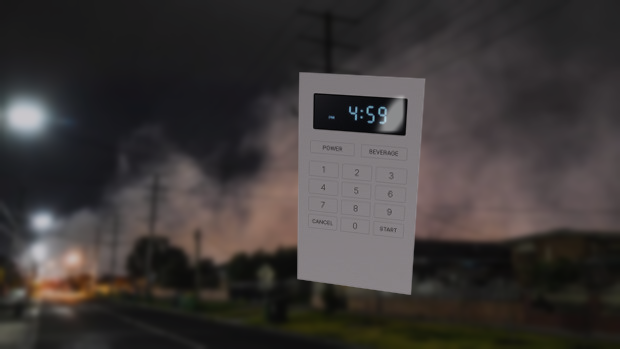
4h59
